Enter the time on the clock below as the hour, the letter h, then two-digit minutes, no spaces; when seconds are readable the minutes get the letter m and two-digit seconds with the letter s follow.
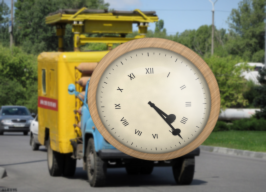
4h24
